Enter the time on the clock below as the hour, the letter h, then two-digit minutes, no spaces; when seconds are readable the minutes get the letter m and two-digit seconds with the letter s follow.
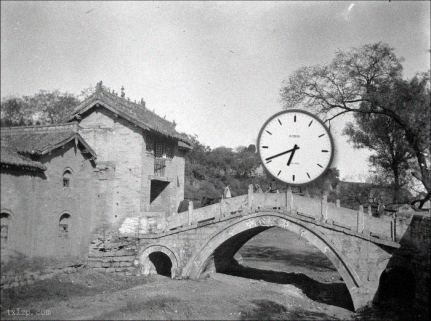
6h41
